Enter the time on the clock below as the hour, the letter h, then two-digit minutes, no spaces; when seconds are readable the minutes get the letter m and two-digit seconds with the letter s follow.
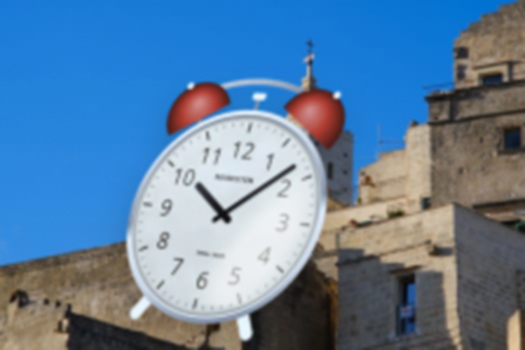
10h08
